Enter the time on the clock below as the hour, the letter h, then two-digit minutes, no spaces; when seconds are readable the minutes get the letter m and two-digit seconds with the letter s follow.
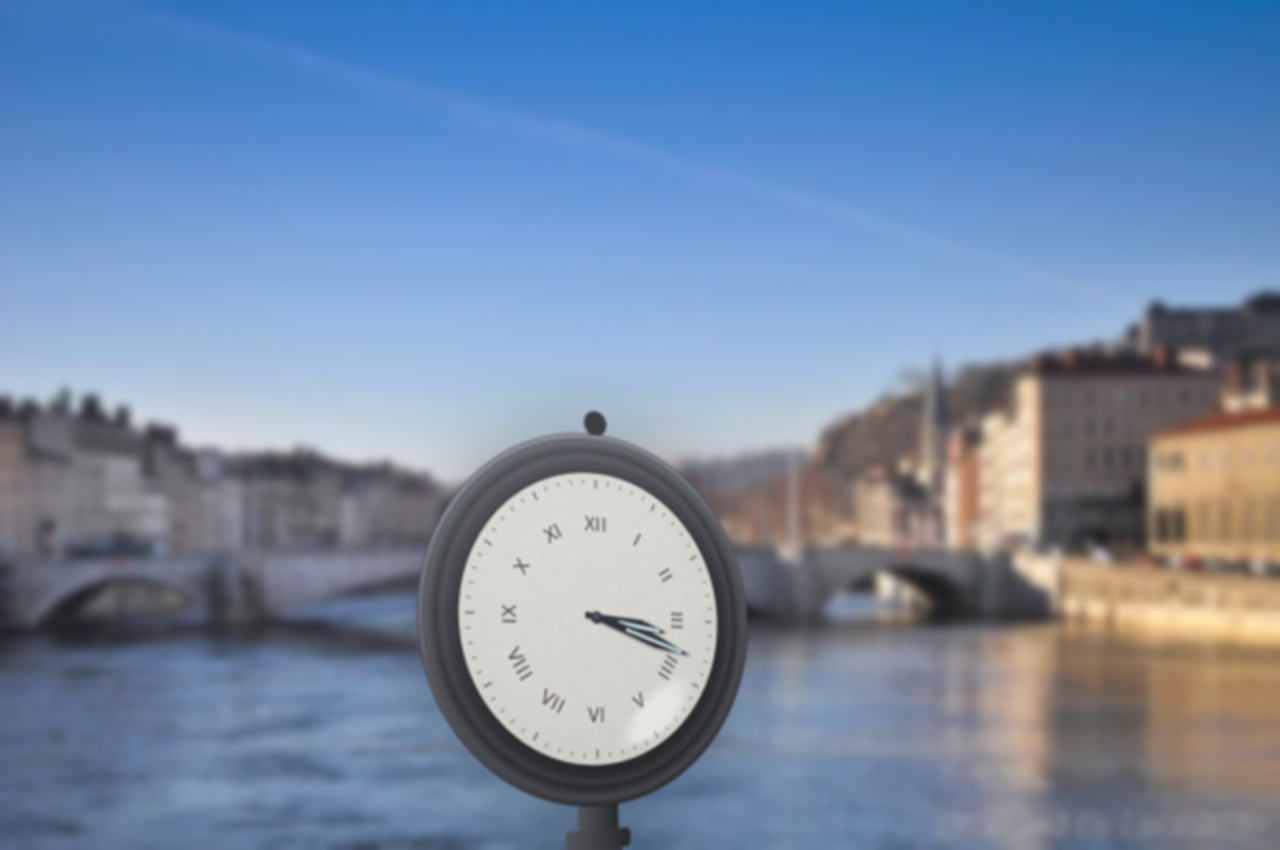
3h18
